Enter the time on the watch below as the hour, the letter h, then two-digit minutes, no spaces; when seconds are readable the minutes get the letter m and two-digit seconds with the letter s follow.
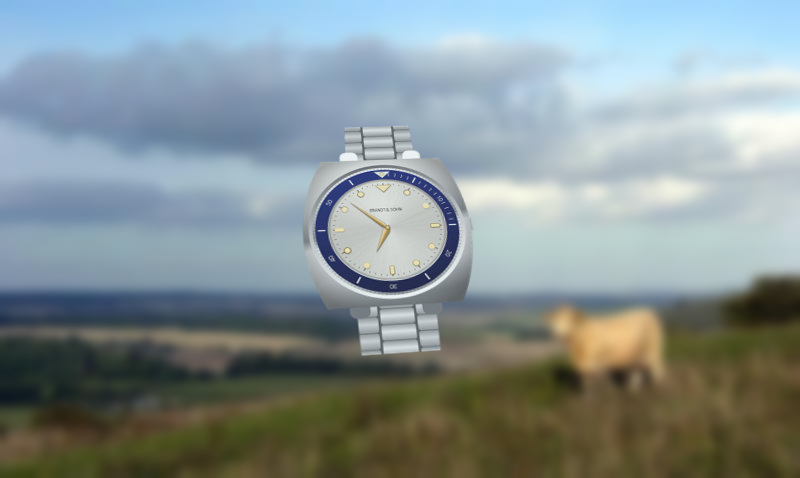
6h52
